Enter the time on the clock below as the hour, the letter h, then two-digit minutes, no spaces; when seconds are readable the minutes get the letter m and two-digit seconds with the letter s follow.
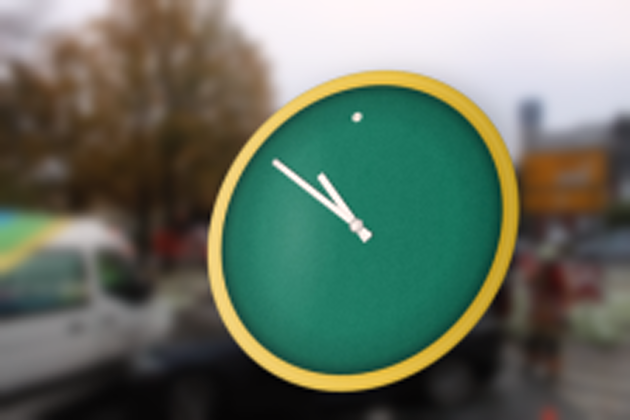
10h52
